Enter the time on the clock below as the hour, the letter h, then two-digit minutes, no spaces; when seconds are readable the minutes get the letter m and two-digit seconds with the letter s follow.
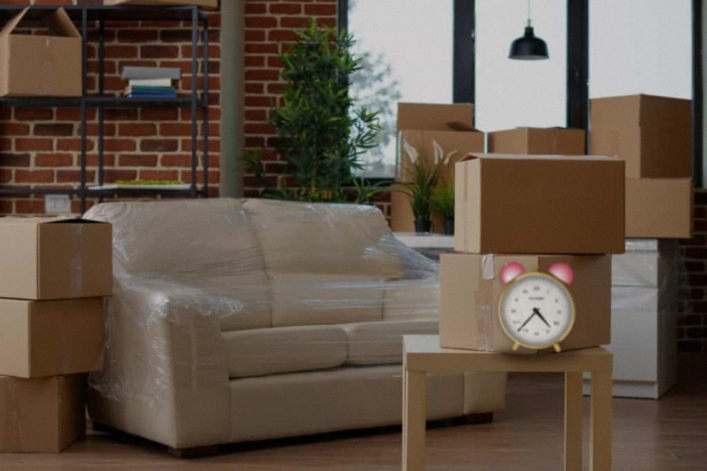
4h37
